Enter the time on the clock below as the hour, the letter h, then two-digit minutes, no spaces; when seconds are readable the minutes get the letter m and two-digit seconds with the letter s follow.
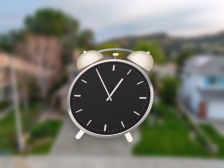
12h55
